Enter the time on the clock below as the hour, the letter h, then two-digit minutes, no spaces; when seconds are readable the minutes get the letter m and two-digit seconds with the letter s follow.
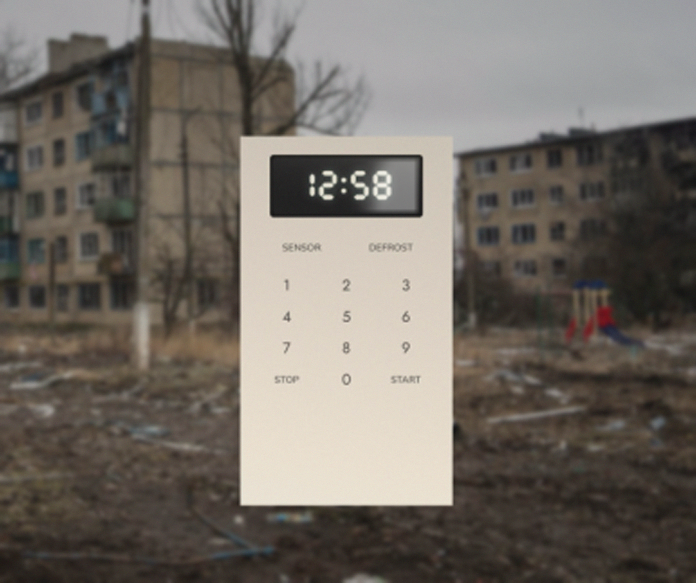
12h58
